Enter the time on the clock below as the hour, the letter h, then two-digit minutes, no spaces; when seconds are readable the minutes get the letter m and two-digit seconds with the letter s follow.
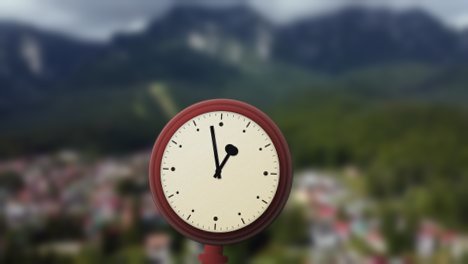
12h58
